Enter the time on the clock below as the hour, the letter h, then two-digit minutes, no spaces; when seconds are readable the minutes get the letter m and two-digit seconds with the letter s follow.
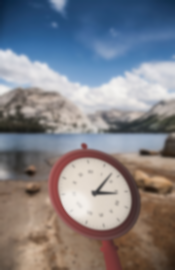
3h08
